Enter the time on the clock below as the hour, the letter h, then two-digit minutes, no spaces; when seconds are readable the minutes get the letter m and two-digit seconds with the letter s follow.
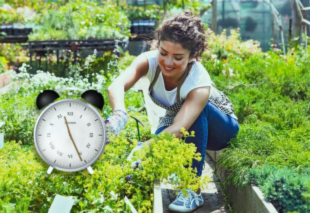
11h26
